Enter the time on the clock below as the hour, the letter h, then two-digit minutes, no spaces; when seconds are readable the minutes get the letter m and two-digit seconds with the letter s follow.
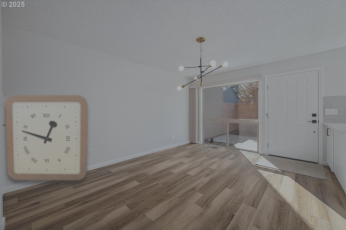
12h48
